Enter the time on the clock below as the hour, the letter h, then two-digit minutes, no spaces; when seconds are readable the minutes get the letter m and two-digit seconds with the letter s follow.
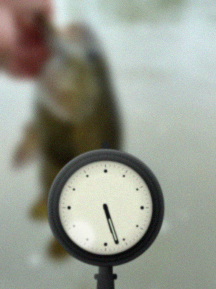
5h27
